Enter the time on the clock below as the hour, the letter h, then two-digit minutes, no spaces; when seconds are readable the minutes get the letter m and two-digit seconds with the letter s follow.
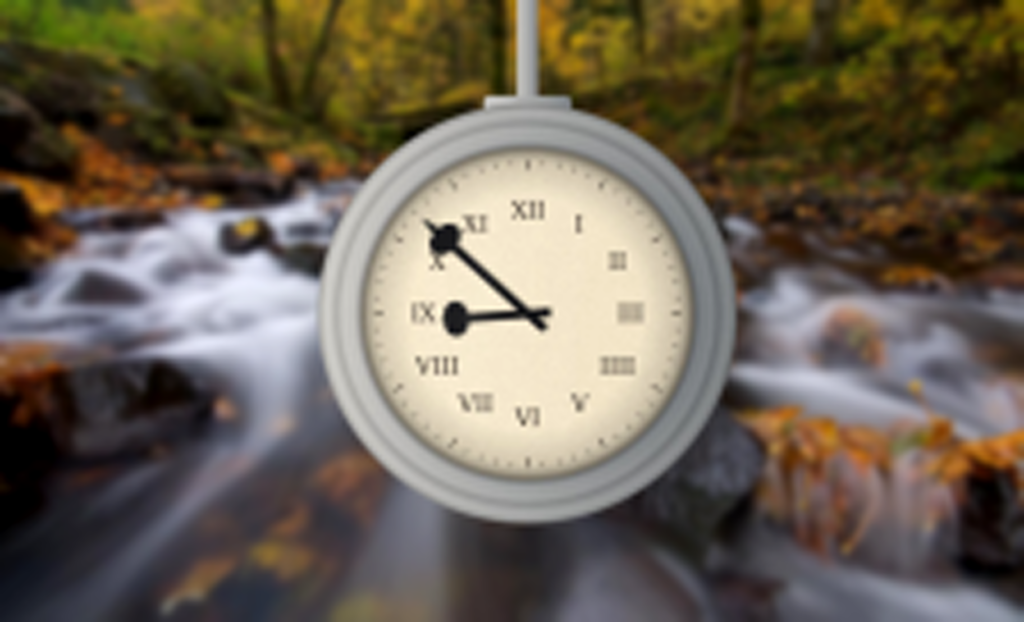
8h52
